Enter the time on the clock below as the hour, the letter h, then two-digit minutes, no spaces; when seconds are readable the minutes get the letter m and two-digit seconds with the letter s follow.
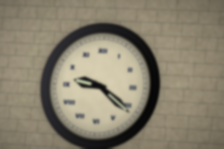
9h21
